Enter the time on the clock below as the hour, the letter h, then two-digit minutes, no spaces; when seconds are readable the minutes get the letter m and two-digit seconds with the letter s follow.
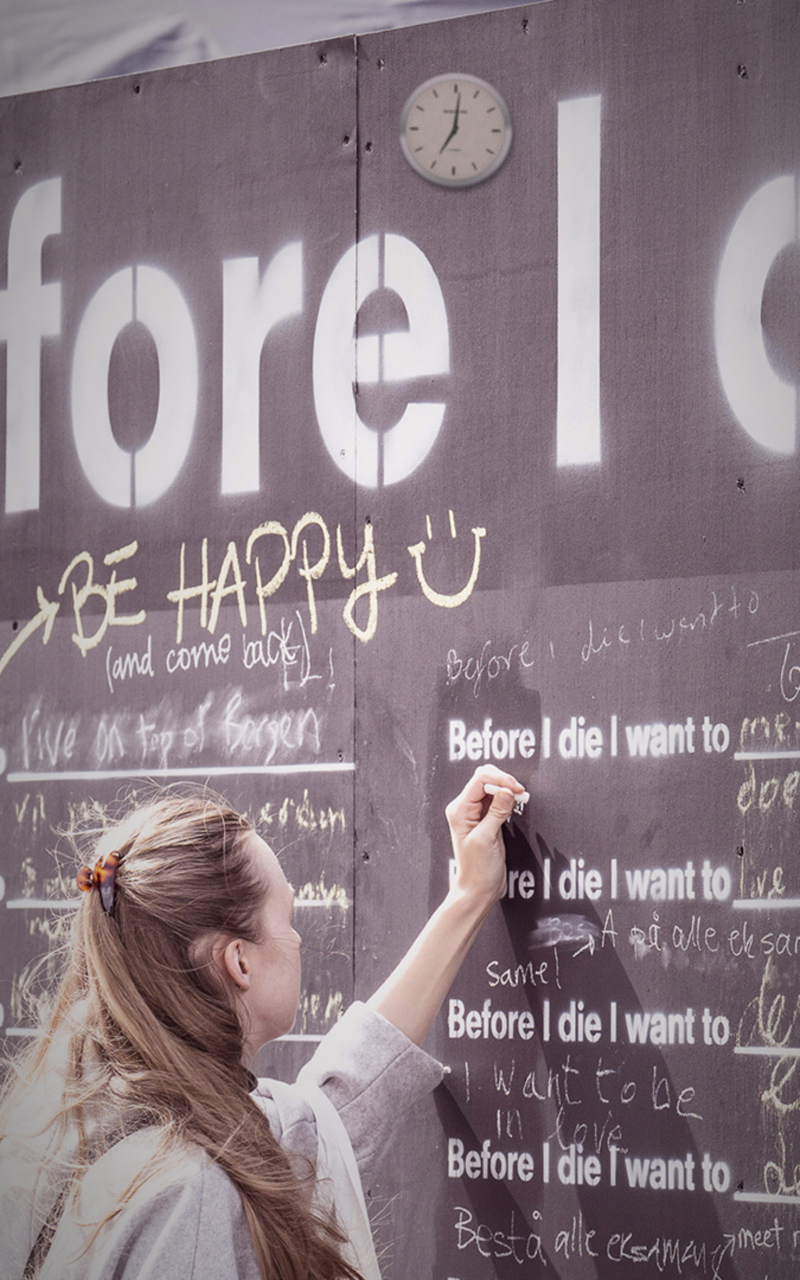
7h01
